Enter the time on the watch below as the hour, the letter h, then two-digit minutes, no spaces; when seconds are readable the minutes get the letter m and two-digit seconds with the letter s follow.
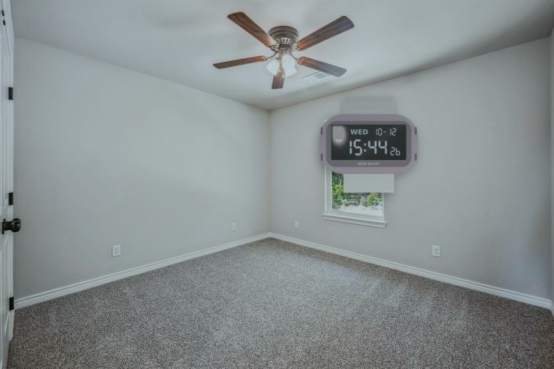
15h44
